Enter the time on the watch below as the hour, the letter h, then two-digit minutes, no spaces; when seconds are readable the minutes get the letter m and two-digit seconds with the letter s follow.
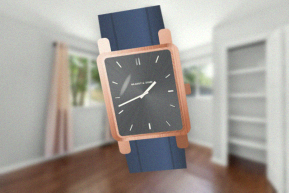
1h42
